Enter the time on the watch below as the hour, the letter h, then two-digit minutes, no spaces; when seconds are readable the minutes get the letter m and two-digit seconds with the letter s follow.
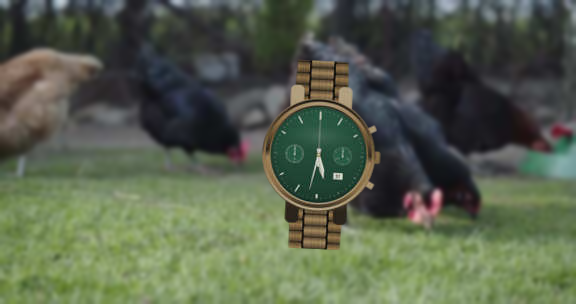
5h32
